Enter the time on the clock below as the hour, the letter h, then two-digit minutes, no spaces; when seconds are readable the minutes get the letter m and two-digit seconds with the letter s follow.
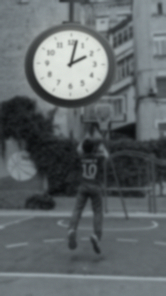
2h02
